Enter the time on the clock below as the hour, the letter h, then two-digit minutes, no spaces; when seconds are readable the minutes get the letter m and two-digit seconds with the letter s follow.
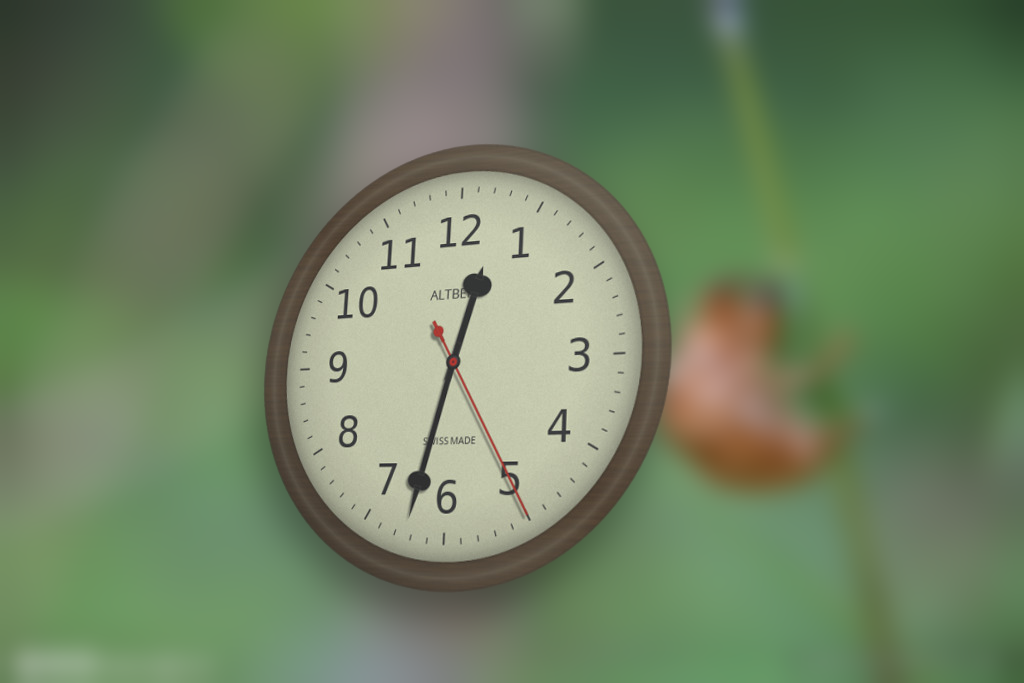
12h32m25s
